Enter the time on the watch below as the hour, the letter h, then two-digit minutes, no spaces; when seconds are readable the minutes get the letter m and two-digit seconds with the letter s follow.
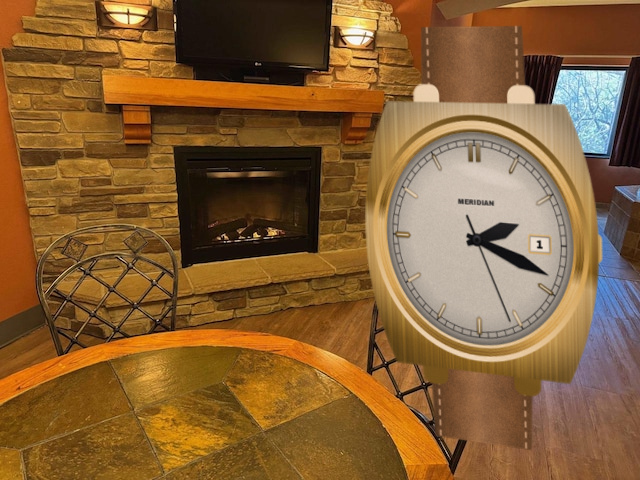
2h18m26s
